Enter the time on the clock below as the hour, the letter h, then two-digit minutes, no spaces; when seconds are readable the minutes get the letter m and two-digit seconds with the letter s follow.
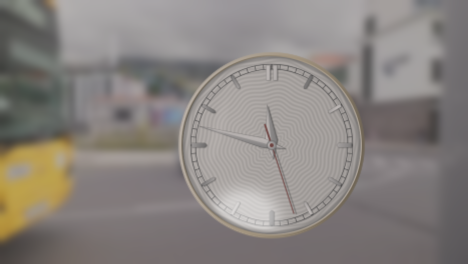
11h47m27s
